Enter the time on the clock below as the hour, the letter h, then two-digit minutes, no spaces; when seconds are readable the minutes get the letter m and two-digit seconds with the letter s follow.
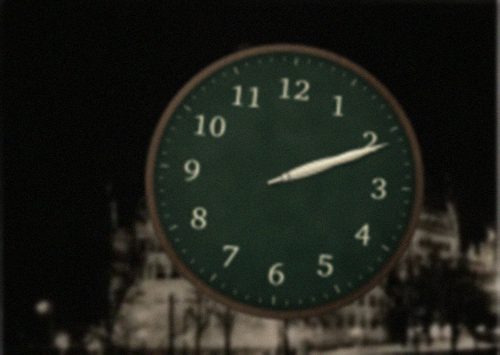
2h11
